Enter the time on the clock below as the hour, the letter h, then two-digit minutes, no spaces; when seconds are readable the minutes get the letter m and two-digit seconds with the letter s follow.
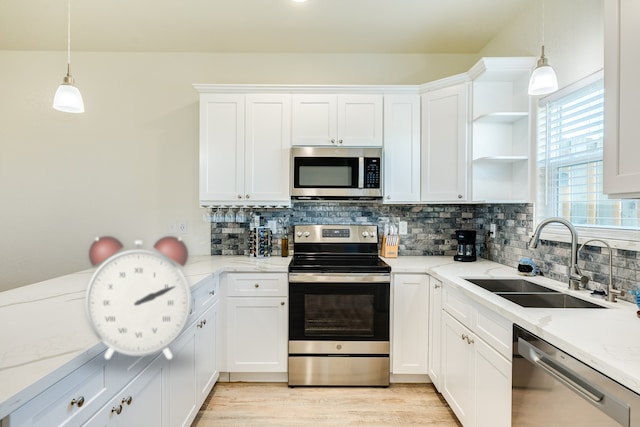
2h11
